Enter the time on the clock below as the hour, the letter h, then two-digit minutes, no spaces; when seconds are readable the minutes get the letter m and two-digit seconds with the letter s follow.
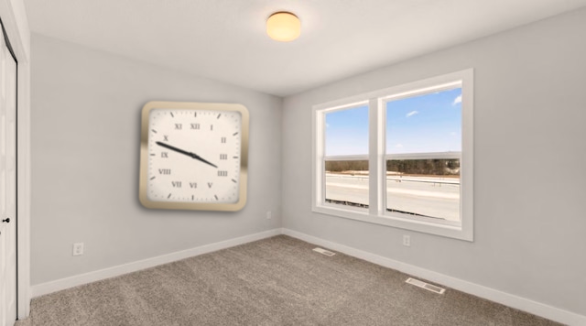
3h48
